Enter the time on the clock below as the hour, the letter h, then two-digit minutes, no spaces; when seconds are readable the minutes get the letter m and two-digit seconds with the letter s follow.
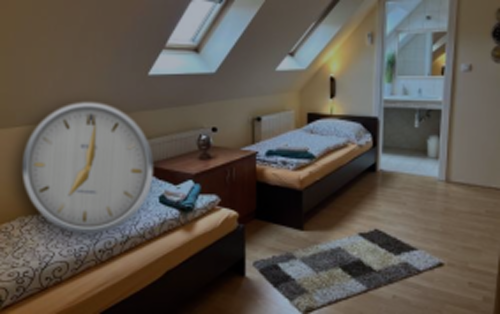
7h01
